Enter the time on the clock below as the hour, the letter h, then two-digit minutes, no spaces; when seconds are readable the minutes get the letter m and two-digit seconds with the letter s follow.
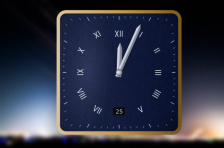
12h04
